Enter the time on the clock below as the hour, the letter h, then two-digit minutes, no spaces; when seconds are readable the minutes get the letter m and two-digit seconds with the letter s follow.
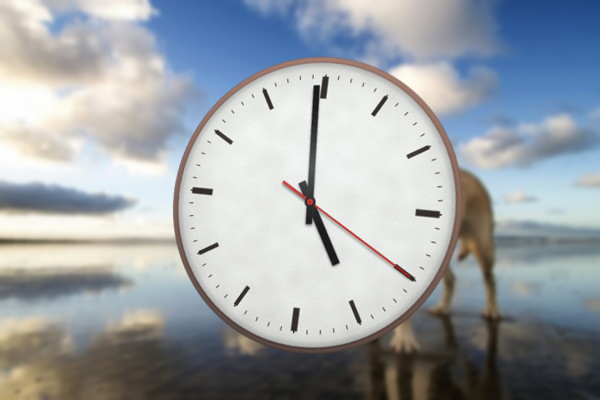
4h59m20s
